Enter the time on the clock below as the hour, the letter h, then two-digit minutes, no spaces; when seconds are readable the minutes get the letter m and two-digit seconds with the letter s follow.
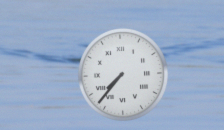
7h37
